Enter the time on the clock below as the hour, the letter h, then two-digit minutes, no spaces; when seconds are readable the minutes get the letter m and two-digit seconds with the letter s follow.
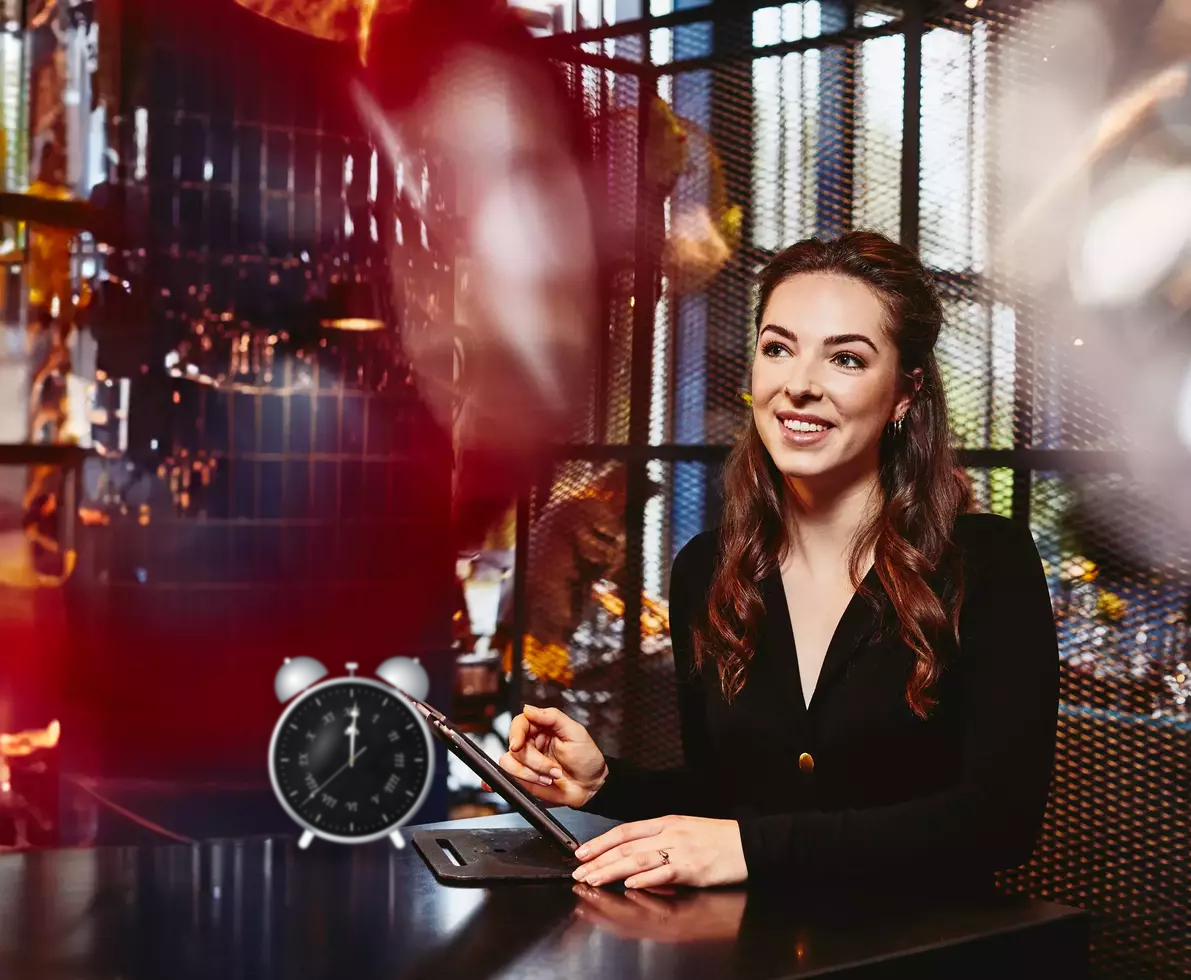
12h00m38s
